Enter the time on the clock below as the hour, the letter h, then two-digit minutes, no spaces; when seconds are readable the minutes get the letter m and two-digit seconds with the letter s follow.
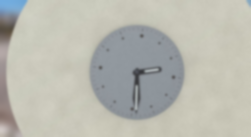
2h29
